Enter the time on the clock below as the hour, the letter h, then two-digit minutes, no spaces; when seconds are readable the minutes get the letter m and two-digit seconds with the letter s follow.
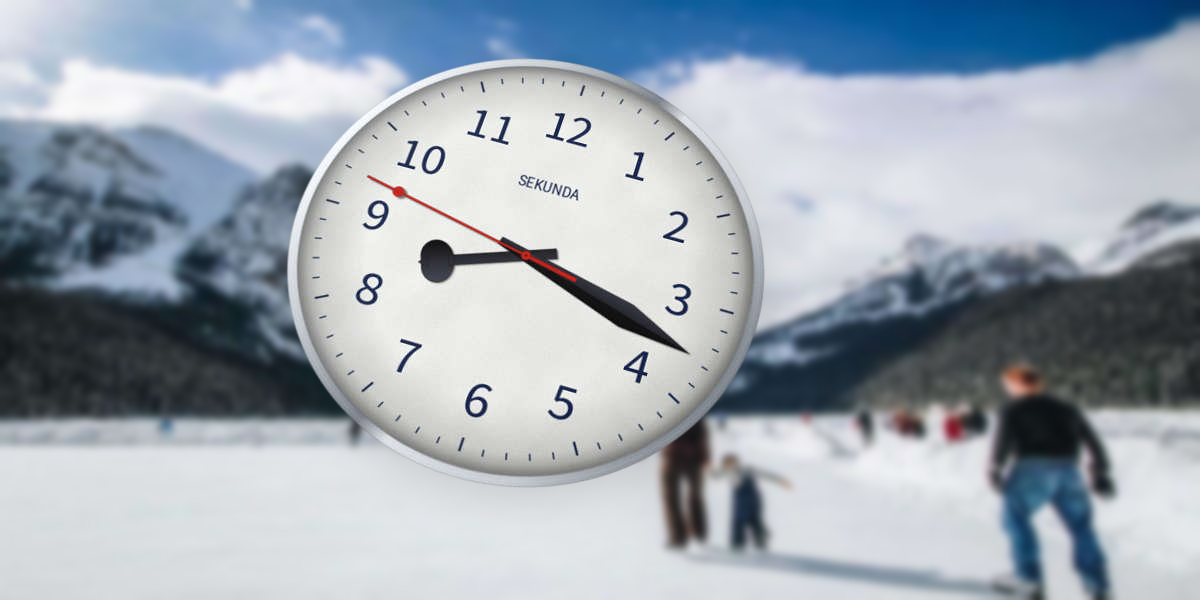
8h17m47s
